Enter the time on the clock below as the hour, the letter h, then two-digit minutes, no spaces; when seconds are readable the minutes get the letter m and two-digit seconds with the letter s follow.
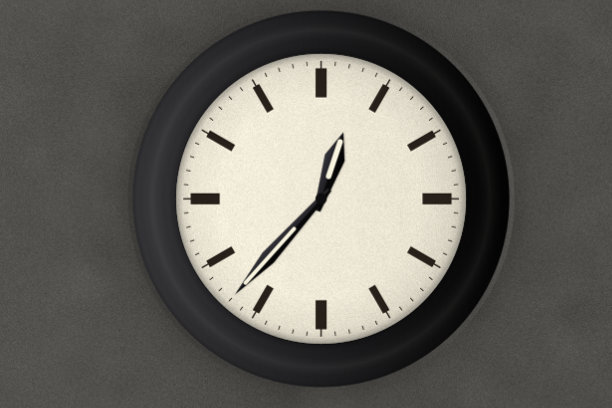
12h37
